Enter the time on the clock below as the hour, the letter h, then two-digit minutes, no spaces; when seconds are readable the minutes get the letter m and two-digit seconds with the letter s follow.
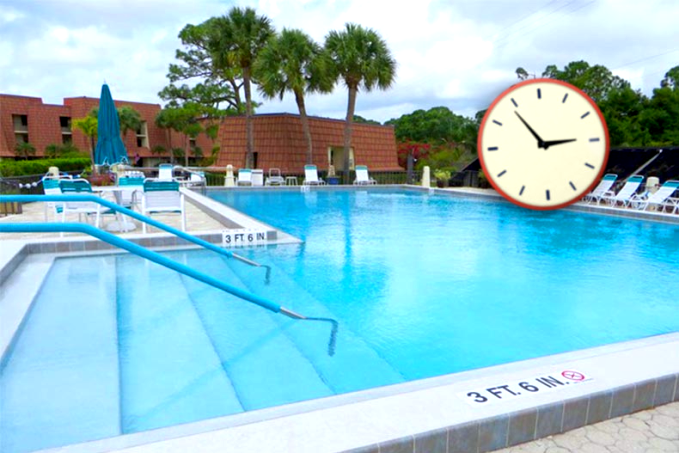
2h54
